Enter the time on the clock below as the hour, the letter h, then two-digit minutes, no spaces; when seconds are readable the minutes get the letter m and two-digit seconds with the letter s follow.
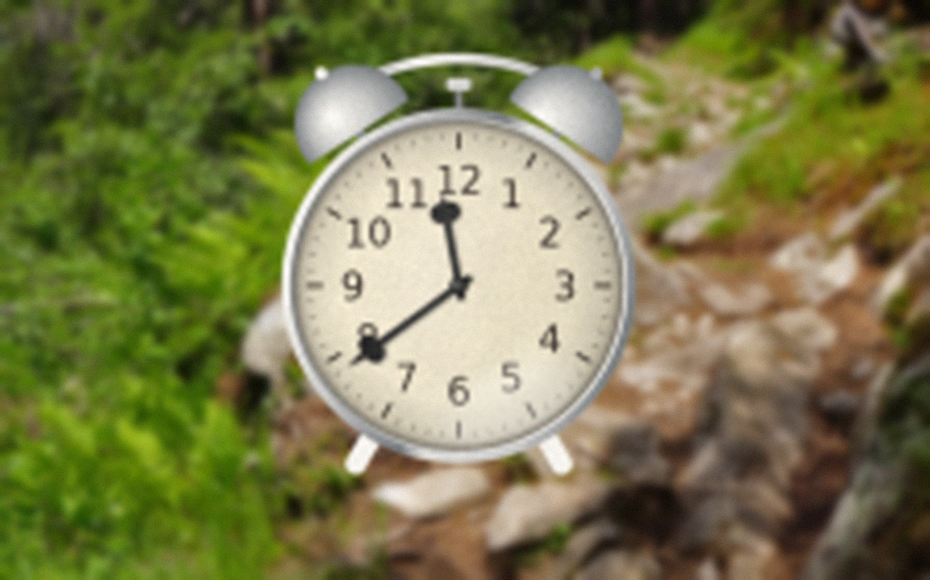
11h39
